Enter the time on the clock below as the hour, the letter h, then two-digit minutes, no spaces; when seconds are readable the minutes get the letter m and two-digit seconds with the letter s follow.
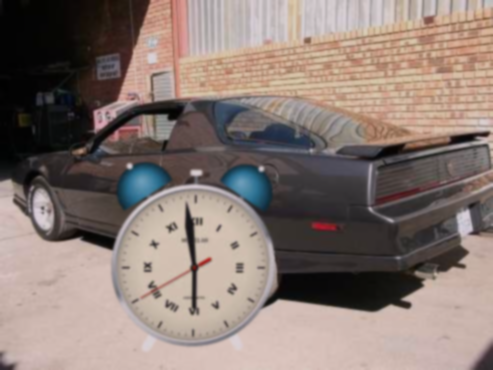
5h58m40s
